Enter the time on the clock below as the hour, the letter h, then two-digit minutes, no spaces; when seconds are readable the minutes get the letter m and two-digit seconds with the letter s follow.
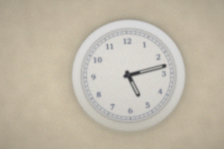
5h13
